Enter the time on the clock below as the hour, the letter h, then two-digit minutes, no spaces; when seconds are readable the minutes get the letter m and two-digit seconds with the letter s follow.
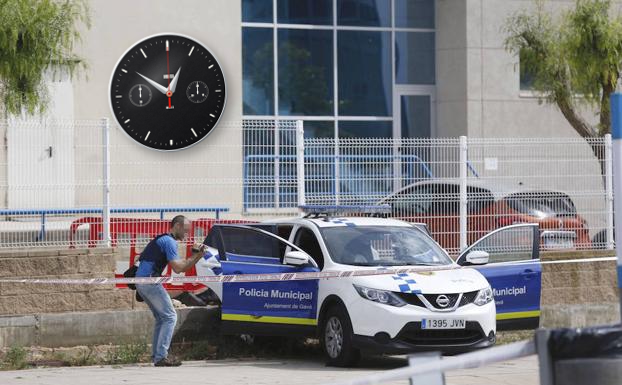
12h51
